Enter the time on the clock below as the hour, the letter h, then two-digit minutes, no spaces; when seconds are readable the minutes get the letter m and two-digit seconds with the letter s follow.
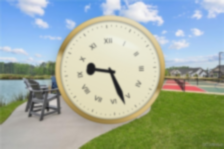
9h27
